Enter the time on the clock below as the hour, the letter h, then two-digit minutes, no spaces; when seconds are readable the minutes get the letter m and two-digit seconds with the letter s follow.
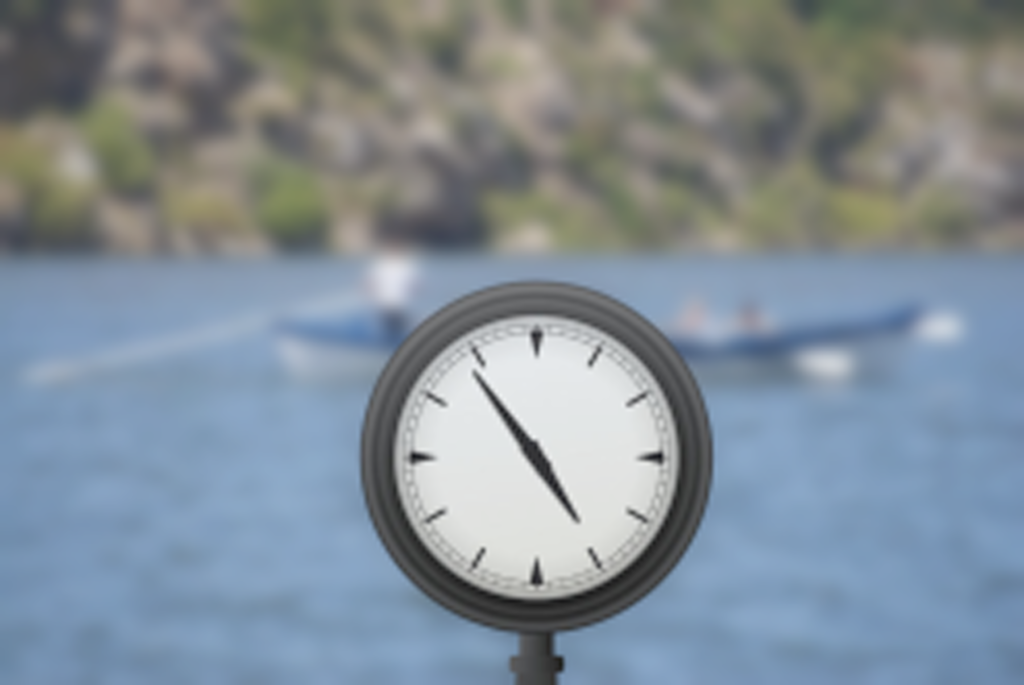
4h54
